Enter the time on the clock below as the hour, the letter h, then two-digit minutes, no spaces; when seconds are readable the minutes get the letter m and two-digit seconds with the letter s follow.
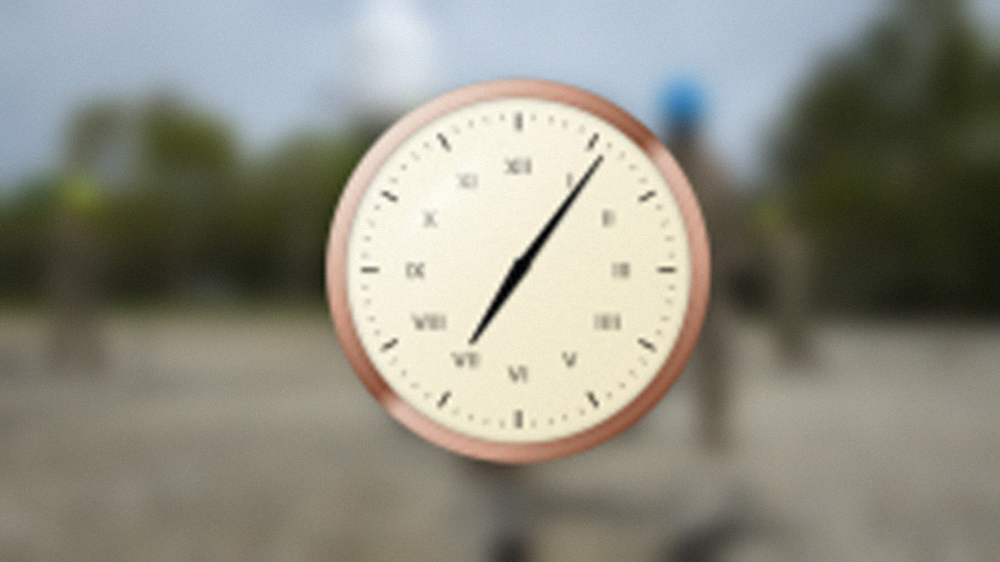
7h06
